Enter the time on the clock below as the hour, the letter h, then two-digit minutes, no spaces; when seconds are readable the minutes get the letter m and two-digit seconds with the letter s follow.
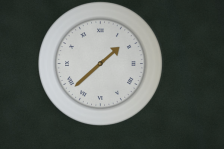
1h38
